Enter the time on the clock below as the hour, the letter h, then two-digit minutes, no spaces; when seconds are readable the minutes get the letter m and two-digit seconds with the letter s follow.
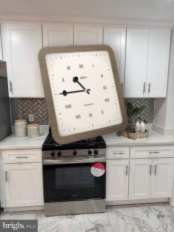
10h45
